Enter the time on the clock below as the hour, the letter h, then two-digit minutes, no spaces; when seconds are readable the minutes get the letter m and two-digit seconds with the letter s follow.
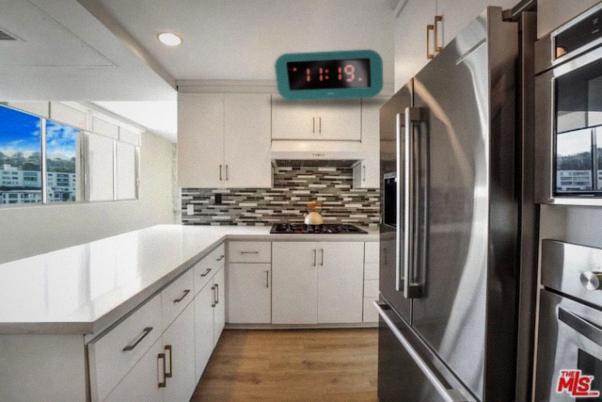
11h19
